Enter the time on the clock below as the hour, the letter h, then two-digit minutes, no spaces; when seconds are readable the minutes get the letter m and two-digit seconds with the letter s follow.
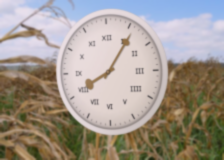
8h06
